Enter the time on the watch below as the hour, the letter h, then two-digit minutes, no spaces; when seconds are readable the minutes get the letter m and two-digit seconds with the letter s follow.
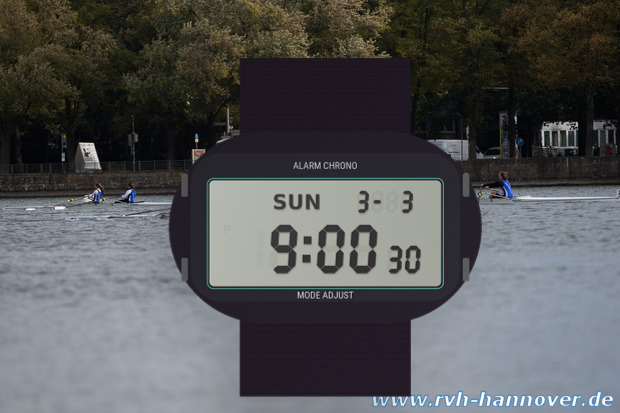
9h00m30s
